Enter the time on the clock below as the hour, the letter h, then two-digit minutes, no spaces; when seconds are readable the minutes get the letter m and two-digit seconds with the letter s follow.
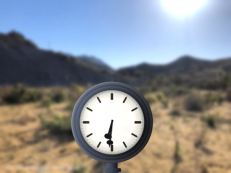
6h31
